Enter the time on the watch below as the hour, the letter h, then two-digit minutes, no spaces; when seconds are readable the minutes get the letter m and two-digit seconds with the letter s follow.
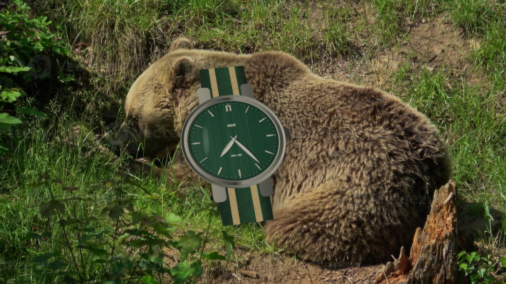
7h24
